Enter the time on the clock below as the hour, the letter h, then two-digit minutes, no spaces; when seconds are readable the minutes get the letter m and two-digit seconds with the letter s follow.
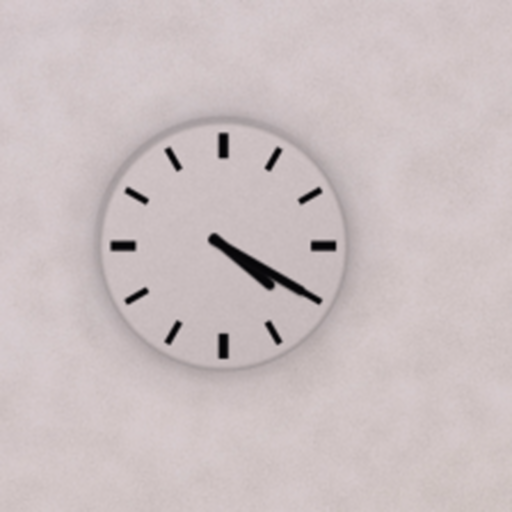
4h20
